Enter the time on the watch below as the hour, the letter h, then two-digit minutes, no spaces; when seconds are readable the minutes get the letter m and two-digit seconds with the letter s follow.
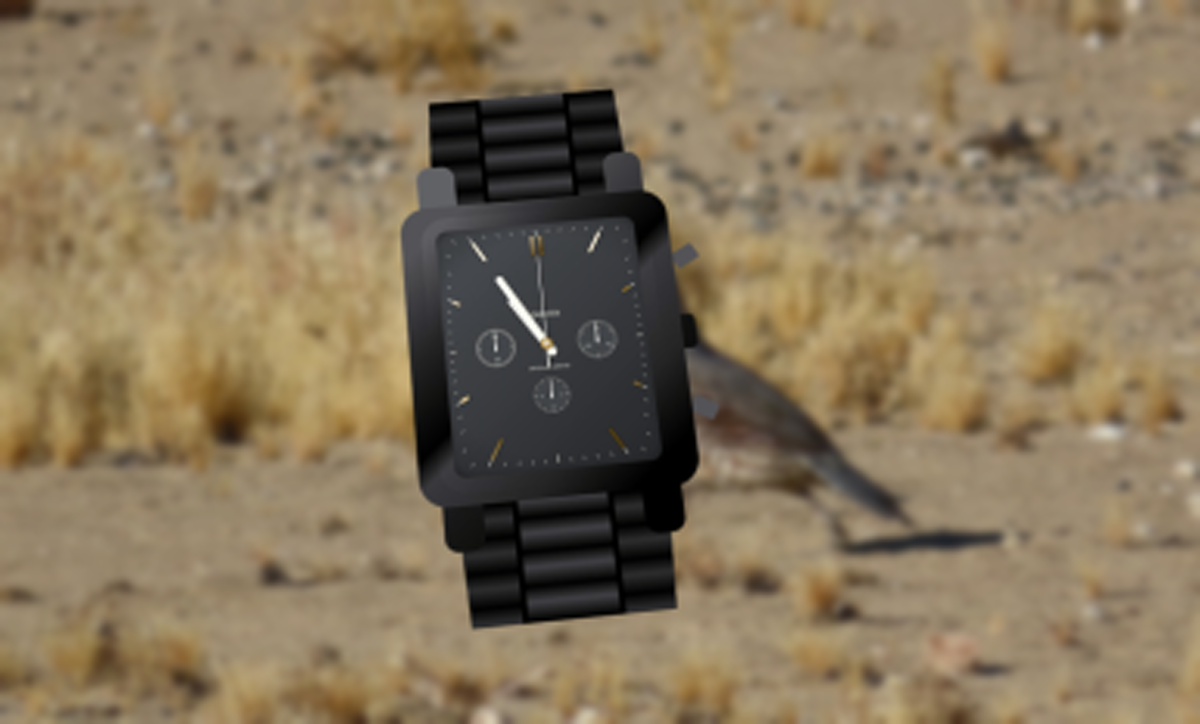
10h55
